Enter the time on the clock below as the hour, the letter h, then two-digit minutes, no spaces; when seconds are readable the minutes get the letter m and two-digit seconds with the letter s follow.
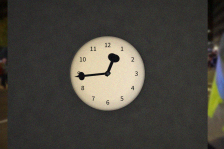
12h44
